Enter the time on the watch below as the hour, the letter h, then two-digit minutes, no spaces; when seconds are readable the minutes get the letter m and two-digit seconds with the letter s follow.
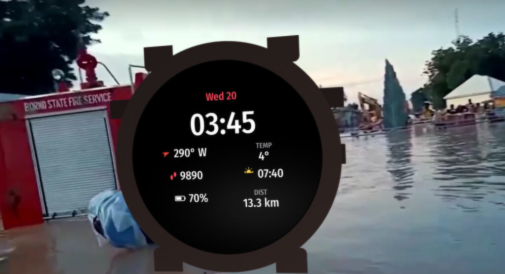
3h45
